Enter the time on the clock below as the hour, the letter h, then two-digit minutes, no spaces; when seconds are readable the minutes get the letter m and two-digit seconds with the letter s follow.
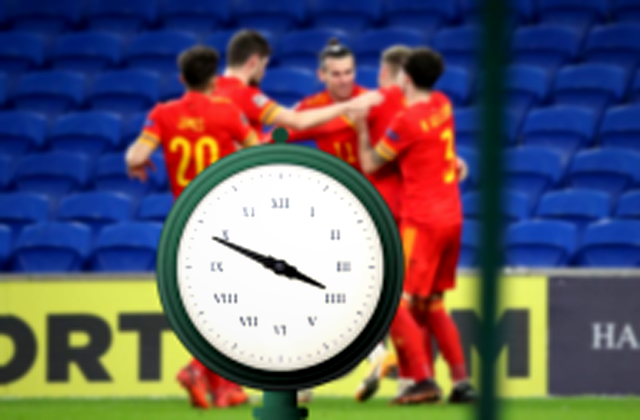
3h49
